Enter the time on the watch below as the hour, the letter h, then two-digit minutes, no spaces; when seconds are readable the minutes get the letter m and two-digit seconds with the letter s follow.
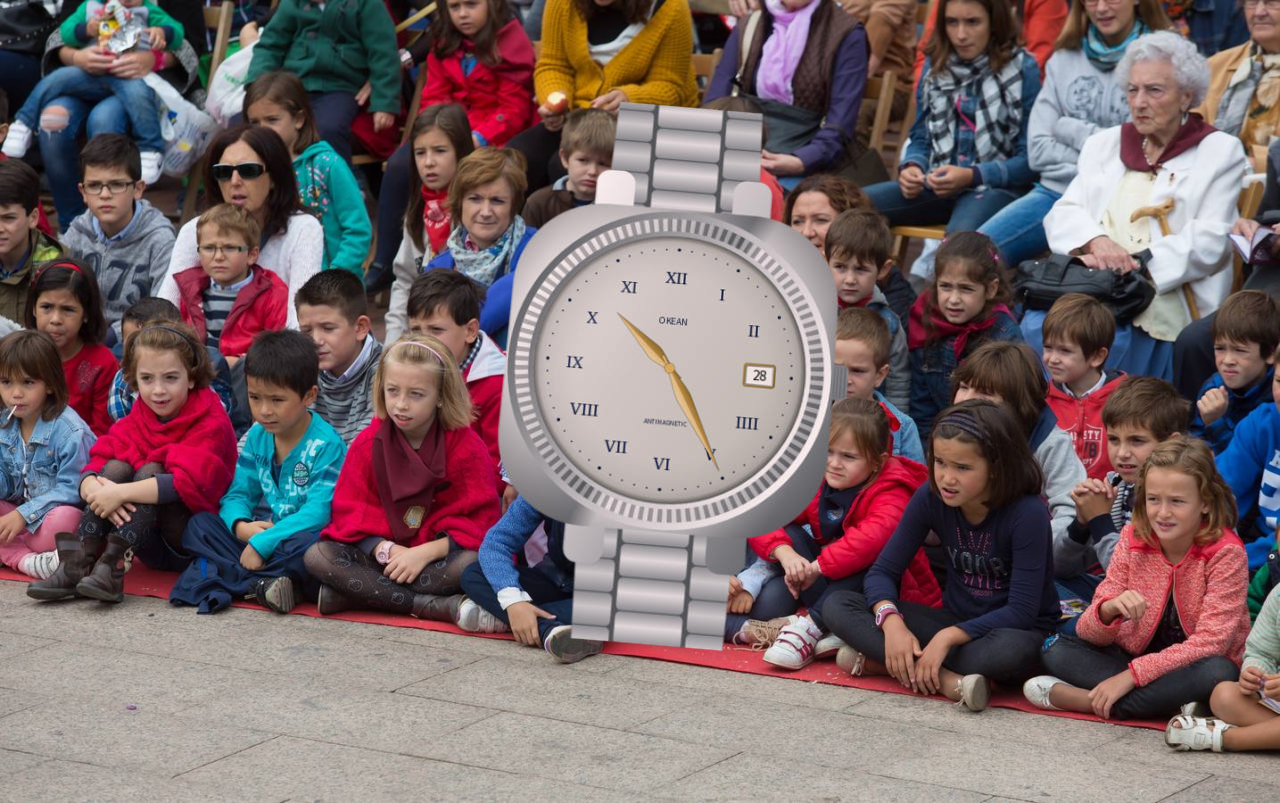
10h25
